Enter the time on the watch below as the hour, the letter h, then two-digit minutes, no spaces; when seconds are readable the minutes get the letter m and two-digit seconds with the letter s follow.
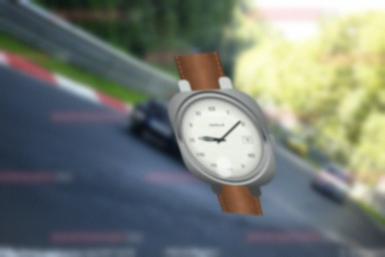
9h09
